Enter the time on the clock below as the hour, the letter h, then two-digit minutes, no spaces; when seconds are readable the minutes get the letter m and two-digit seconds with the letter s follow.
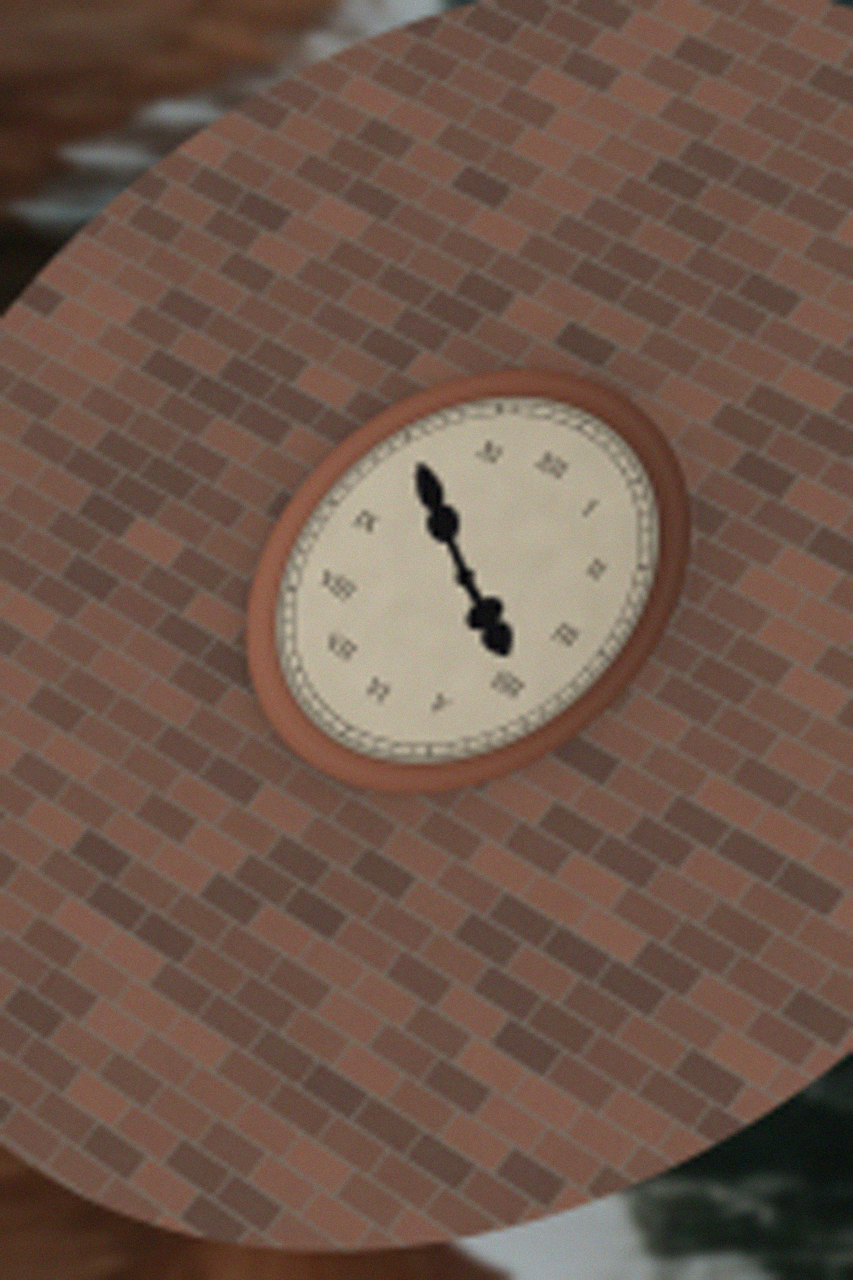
3h50
